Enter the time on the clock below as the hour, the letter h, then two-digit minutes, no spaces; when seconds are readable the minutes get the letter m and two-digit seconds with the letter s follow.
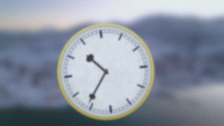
10h36
